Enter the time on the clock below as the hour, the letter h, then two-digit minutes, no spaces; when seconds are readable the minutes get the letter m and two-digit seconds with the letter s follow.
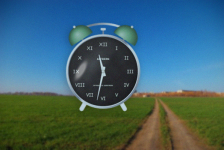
11h32
